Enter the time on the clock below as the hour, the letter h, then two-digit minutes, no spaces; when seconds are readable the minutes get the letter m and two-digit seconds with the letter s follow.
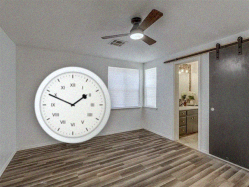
1h49
